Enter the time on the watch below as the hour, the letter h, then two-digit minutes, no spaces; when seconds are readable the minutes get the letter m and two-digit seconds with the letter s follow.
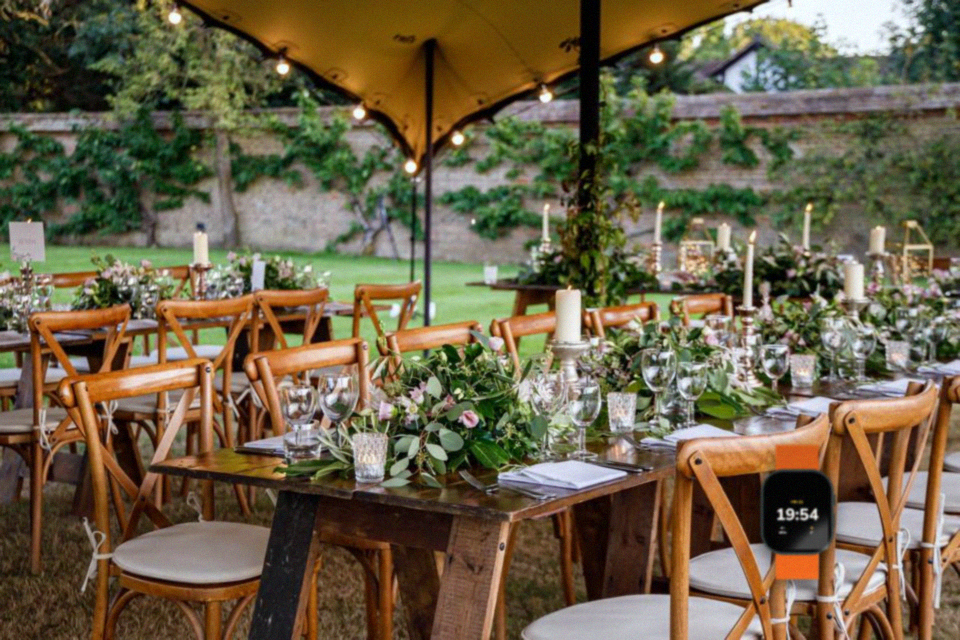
19h54
